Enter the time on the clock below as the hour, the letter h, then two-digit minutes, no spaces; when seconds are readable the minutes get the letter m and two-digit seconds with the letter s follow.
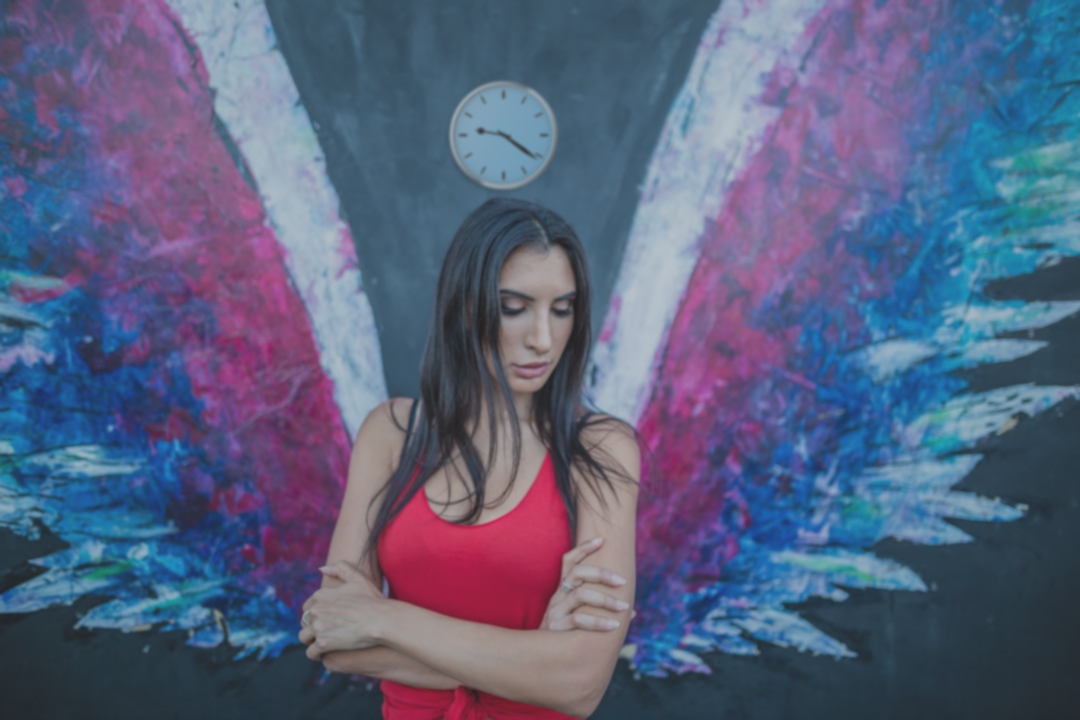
9h21
